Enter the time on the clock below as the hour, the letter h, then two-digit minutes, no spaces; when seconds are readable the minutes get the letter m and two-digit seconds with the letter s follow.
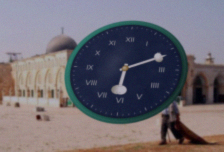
6h11
